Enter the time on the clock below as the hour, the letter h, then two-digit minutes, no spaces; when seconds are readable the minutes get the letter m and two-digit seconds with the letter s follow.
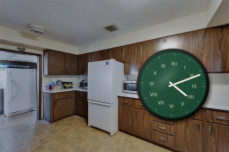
4h11
